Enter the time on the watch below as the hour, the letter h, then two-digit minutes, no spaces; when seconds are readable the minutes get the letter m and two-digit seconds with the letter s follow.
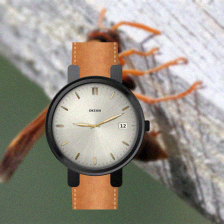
9h11
